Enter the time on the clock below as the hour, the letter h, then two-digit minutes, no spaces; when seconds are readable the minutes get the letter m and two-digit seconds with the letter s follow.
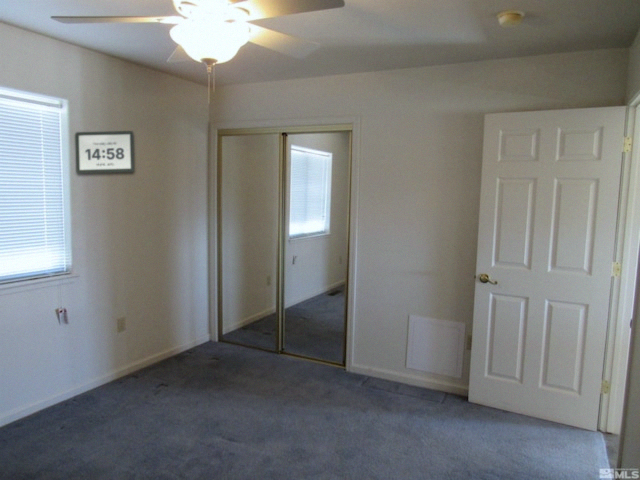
14h58
